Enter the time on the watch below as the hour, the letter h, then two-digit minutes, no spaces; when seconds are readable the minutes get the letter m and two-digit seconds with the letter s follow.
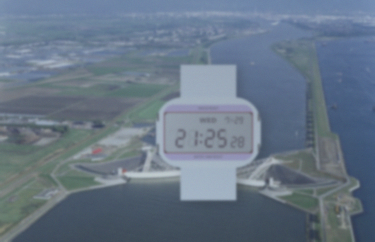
21h25m28s
